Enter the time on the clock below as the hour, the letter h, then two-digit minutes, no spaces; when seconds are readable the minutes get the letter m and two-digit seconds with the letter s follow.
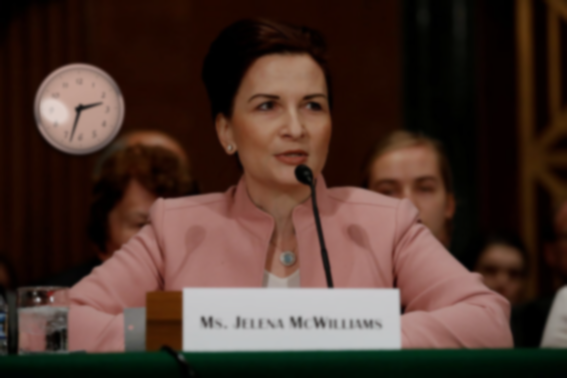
2h33
